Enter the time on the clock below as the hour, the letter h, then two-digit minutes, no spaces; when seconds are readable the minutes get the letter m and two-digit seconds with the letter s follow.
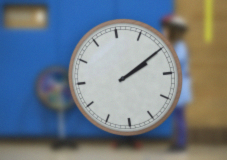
2h10
